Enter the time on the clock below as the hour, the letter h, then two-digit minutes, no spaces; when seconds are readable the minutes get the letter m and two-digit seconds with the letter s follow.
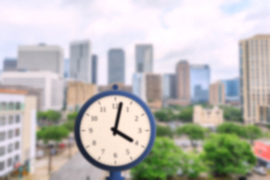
4h02
